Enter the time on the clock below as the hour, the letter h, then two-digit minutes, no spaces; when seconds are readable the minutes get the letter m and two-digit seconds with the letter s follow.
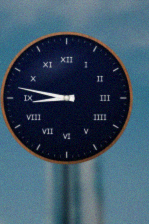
8h47
